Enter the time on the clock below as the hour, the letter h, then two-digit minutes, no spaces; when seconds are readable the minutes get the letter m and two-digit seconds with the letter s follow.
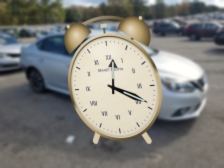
12h19
